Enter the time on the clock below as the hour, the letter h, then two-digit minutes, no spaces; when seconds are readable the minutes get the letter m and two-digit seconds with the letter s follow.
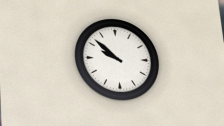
9h52
